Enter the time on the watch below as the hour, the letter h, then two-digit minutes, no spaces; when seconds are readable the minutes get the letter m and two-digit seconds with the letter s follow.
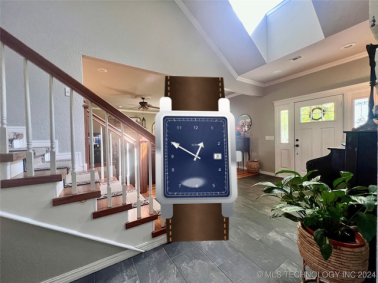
12h50
